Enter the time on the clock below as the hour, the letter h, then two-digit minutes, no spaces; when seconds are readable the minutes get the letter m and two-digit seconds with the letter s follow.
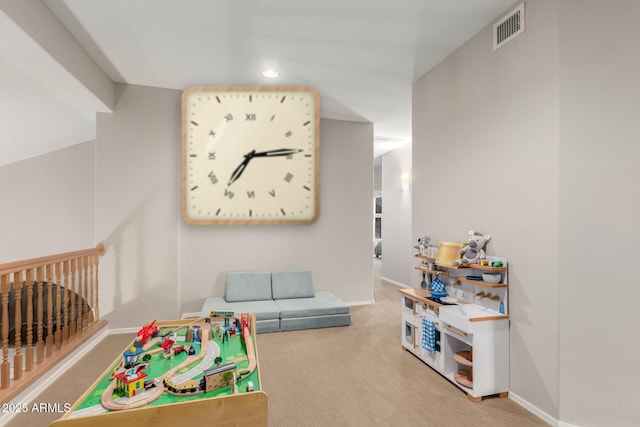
7h14
